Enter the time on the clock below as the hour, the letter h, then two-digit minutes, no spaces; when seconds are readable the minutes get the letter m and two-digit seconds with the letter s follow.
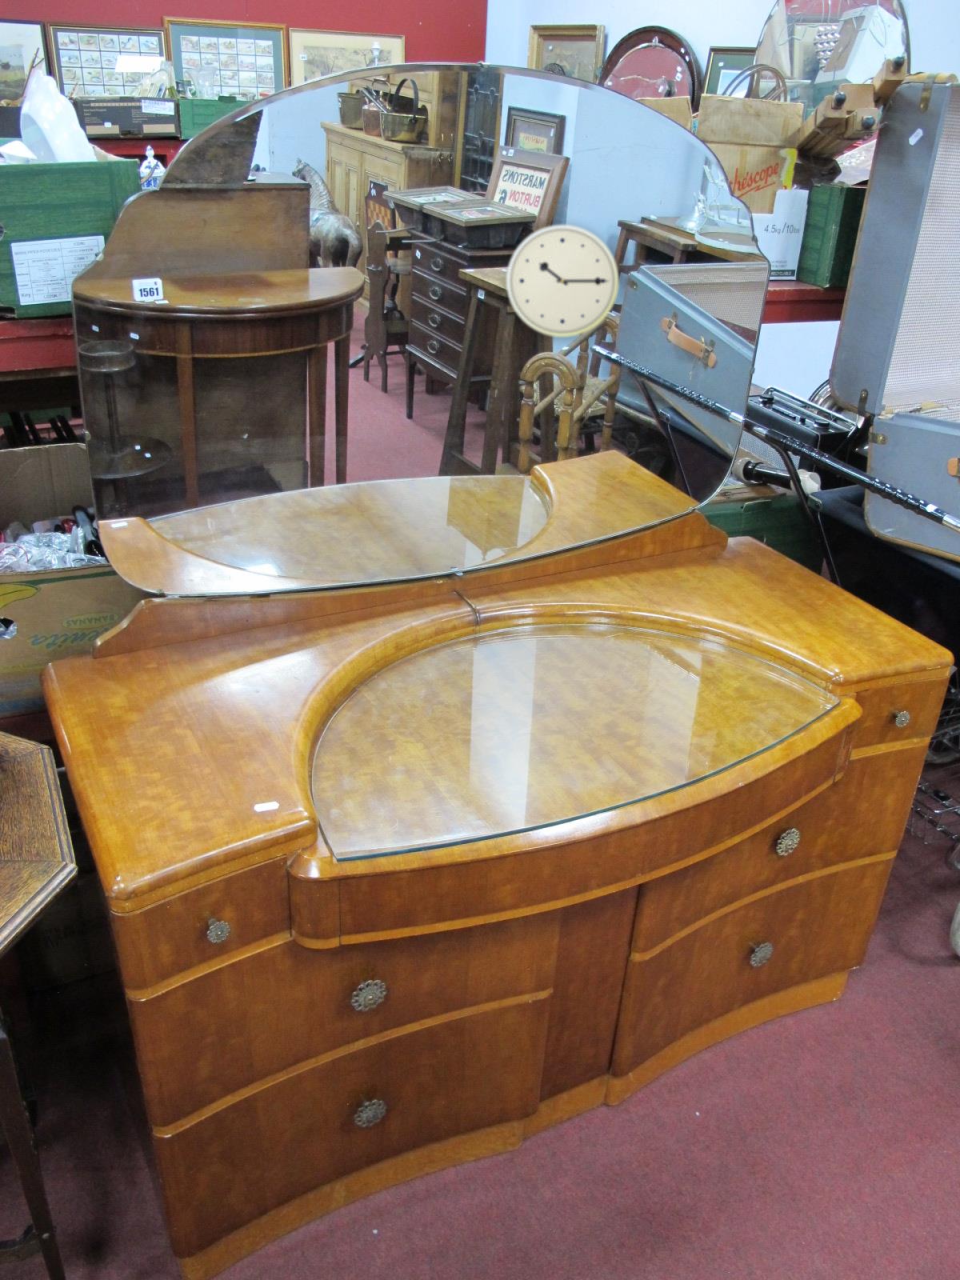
10h15
